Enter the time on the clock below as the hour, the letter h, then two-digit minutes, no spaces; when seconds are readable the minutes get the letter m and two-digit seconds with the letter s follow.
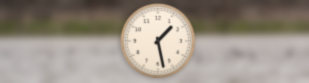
1h28
